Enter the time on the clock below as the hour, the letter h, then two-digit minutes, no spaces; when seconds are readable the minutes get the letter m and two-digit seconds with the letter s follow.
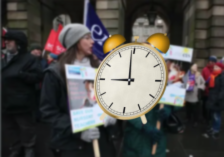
8h59
